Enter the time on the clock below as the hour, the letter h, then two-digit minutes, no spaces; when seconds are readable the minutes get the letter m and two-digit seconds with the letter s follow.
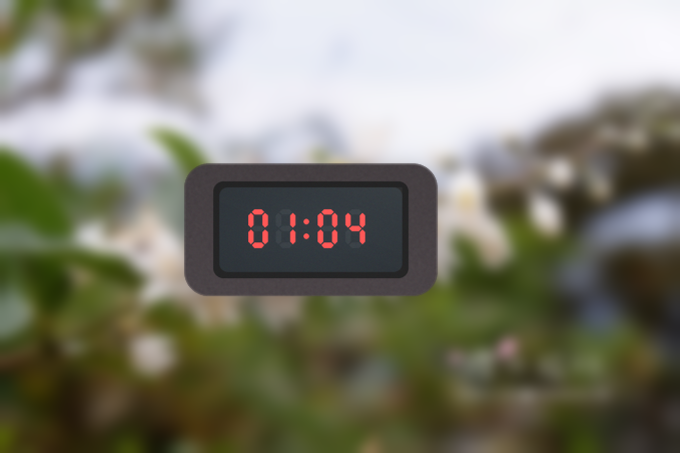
1h04
